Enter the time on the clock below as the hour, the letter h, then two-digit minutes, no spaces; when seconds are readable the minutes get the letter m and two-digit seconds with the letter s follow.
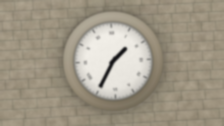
1h35
